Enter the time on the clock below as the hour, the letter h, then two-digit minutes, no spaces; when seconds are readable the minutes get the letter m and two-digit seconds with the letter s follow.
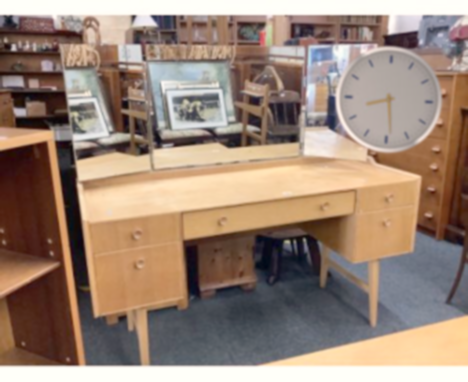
8h29
